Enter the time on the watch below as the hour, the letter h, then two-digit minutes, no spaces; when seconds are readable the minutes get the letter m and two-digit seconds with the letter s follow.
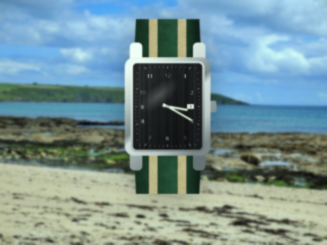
3h20
